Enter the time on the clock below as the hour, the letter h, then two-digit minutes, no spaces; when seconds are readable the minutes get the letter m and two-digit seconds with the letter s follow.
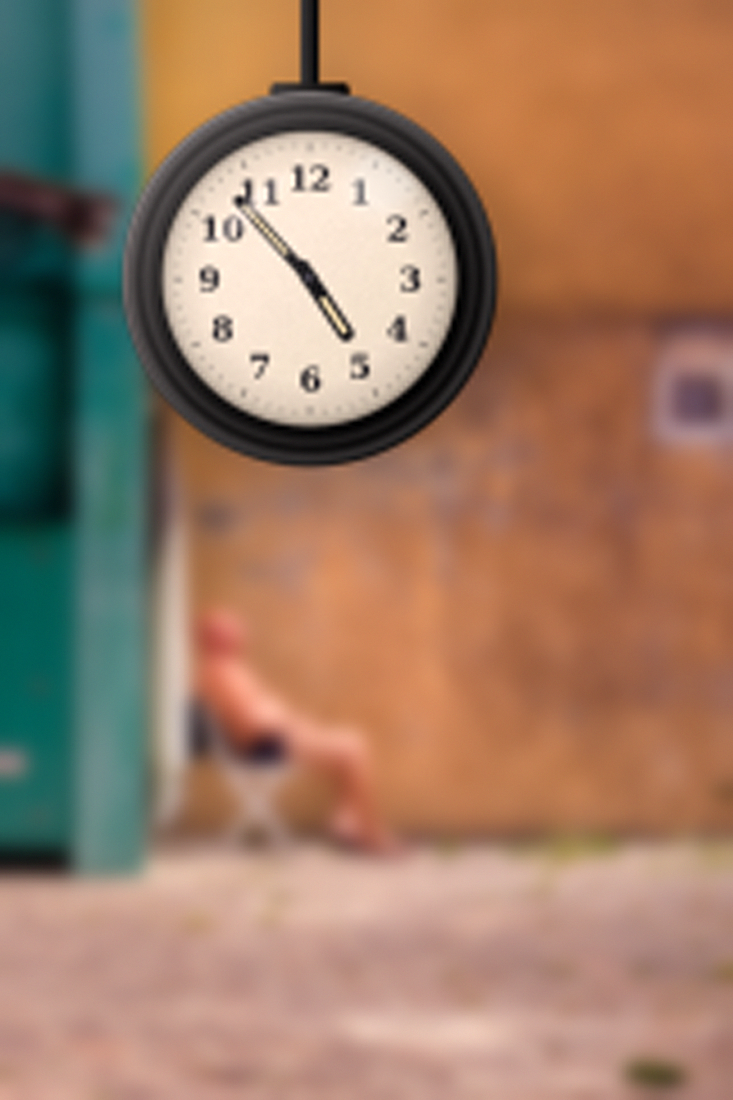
4h53
